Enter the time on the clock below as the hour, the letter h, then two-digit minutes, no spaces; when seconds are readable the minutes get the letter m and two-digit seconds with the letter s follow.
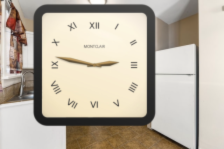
2h47
